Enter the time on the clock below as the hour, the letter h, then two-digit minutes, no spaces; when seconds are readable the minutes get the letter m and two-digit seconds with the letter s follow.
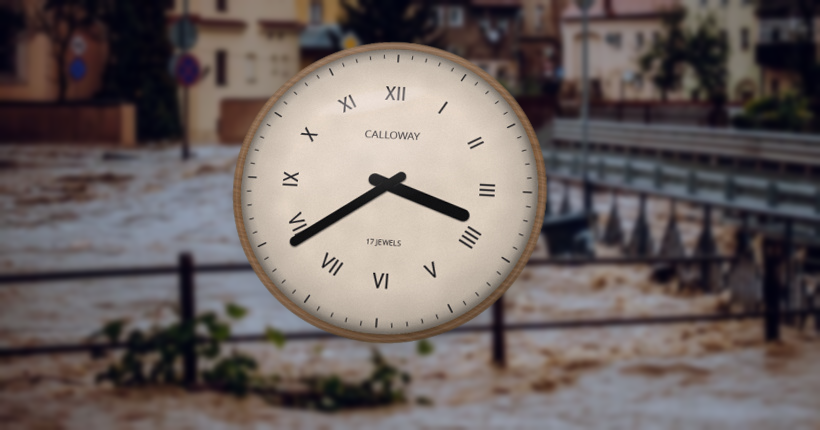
3h39
